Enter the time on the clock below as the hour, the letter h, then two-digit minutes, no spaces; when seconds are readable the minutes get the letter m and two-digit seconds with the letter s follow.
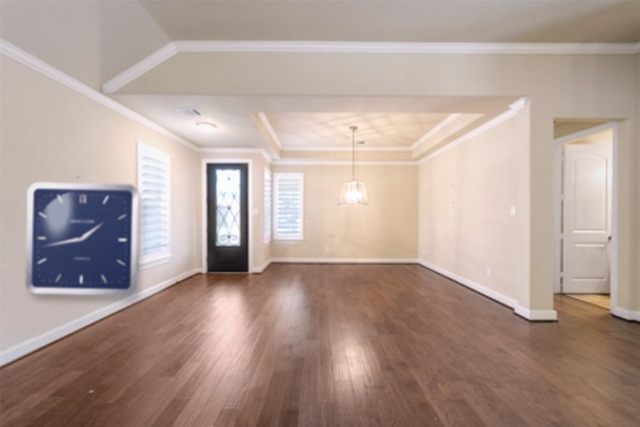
1h43
